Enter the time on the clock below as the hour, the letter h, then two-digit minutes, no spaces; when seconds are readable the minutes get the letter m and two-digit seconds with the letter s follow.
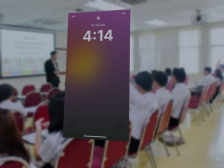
4h14
